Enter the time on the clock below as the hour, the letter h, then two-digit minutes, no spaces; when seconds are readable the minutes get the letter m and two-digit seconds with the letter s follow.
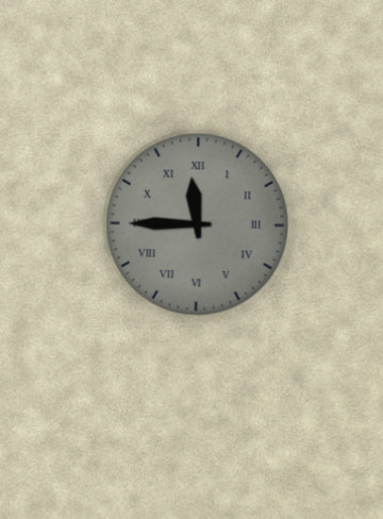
11h45
